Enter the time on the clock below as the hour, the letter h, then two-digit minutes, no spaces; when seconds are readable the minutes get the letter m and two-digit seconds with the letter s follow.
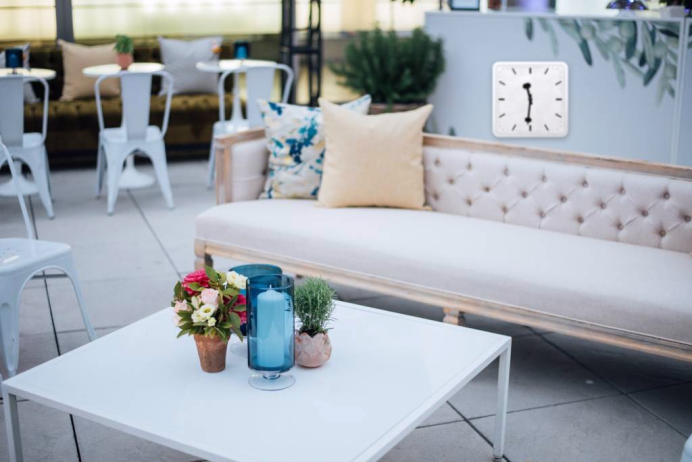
11h31
